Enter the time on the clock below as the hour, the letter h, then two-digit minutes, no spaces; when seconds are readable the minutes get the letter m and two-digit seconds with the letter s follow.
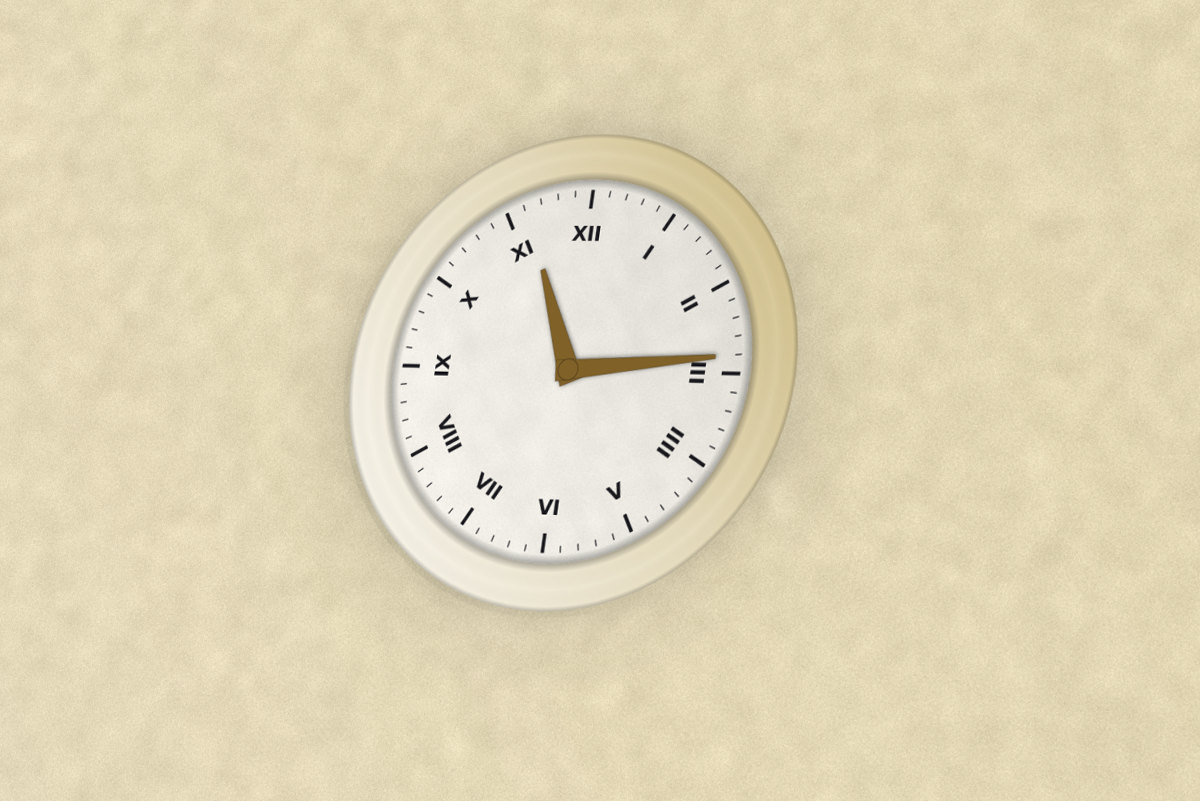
11h14
